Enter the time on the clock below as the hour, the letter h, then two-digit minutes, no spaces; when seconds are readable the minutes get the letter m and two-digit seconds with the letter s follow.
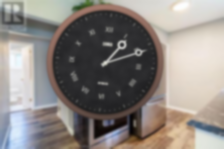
1h11
